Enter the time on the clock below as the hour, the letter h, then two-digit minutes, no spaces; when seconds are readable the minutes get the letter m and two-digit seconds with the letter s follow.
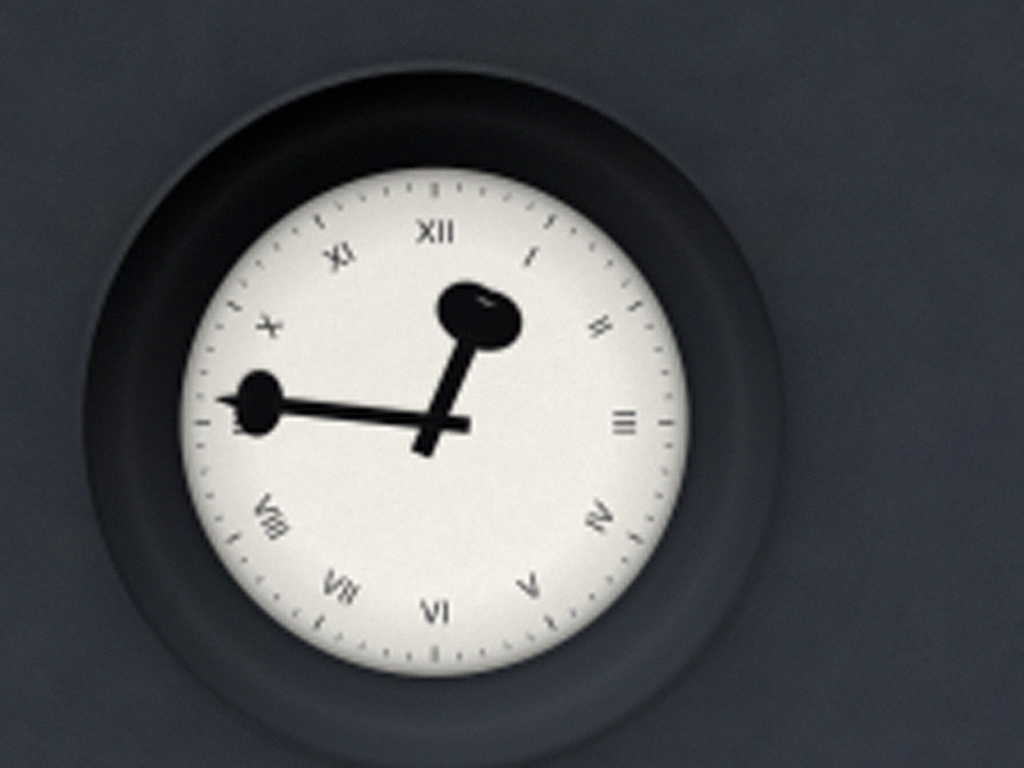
12h46
